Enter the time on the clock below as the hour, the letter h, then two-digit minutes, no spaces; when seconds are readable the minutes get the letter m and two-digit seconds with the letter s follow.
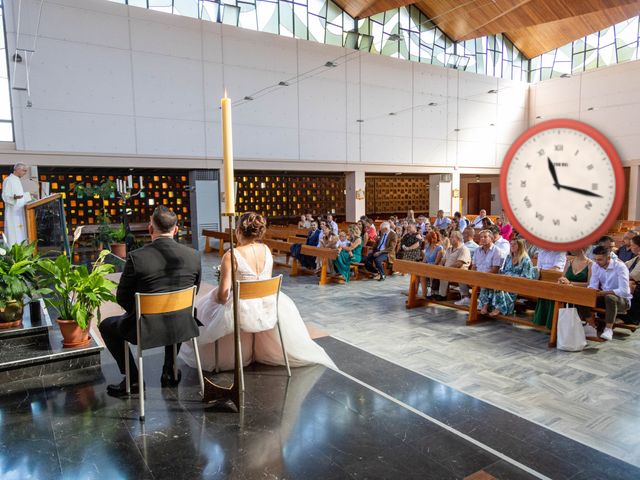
11h17
